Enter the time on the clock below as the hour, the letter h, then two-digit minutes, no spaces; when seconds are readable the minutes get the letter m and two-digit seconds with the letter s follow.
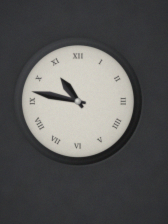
10h47
